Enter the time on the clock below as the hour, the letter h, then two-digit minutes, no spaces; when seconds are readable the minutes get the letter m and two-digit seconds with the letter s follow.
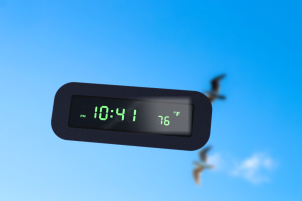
10h41
